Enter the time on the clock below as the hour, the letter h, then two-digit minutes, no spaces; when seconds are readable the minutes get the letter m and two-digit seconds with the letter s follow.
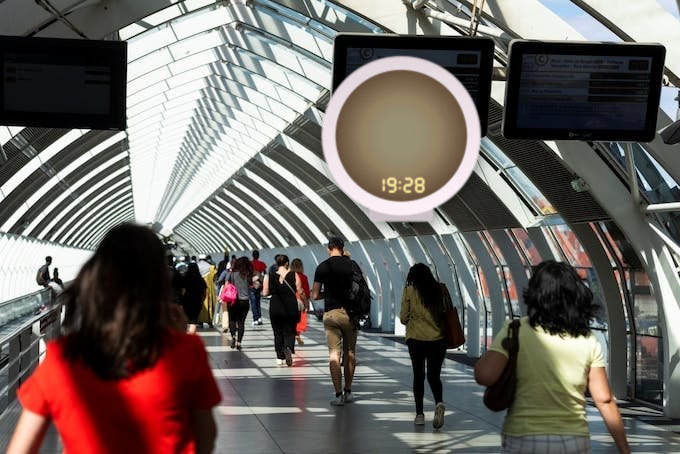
19h28
